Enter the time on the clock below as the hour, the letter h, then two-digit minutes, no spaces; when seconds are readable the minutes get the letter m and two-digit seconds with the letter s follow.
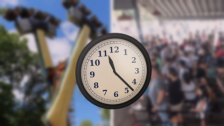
11h23
